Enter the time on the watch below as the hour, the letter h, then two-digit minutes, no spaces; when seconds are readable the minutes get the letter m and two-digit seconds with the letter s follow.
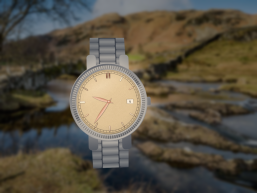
9h36
